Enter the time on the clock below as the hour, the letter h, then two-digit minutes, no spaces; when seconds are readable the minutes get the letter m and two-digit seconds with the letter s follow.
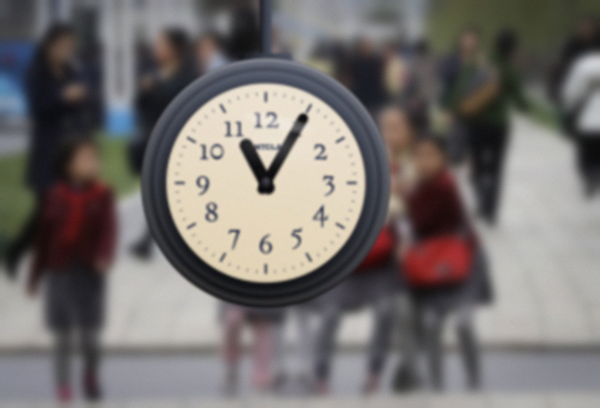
11h05
